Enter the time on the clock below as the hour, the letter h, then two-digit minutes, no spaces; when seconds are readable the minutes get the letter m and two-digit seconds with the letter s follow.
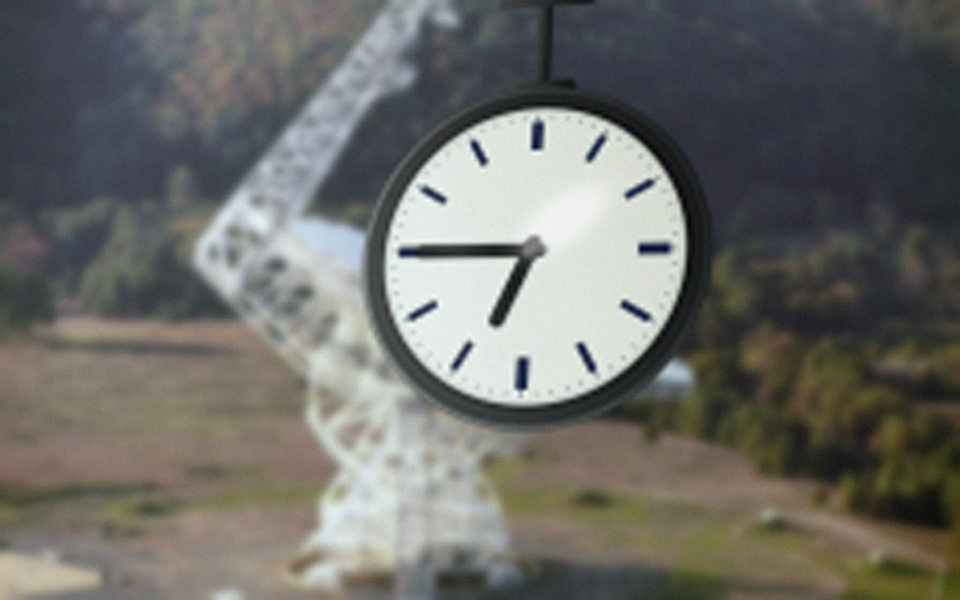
6h45
